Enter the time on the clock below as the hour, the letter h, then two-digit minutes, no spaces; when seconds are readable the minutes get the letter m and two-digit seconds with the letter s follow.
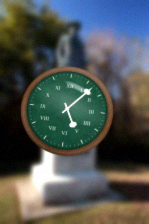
5h07
